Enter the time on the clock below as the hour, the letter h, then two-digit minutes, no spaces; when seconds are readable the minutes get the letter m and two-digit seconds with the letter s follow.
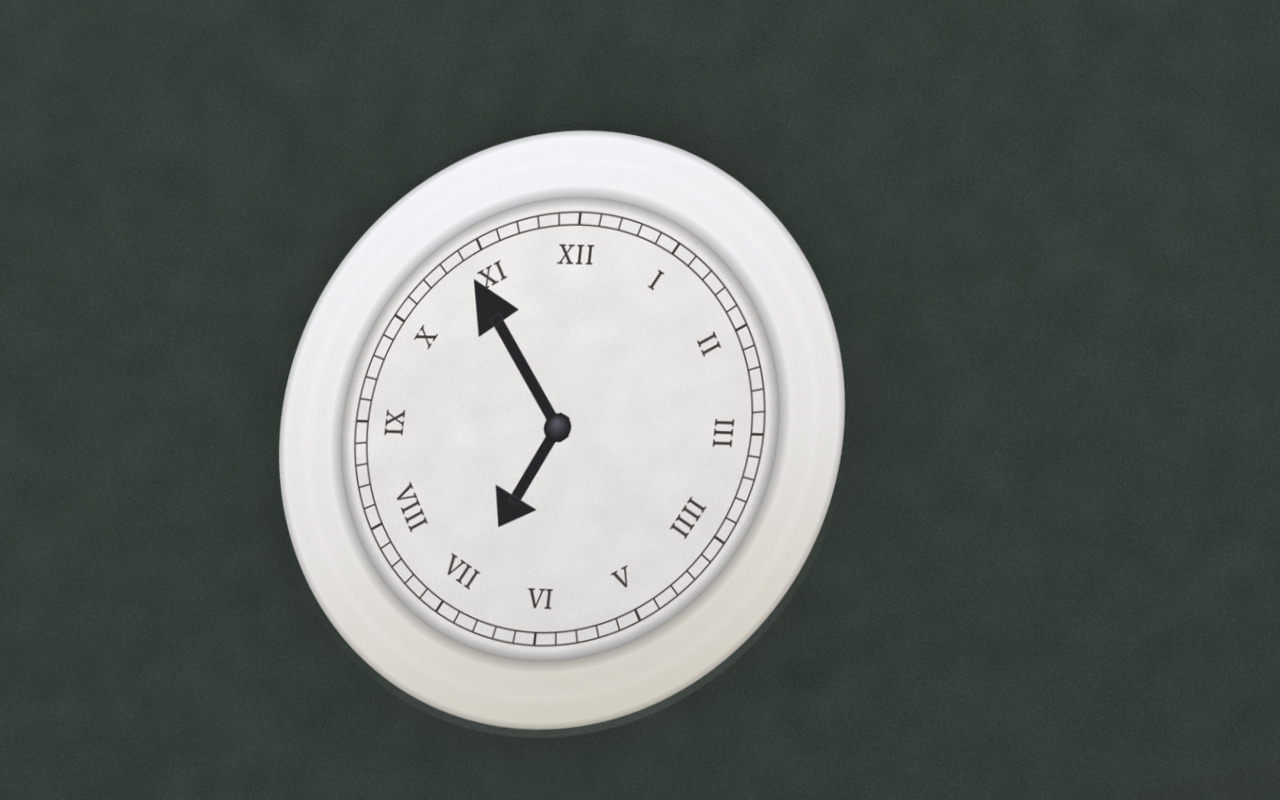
6h54
